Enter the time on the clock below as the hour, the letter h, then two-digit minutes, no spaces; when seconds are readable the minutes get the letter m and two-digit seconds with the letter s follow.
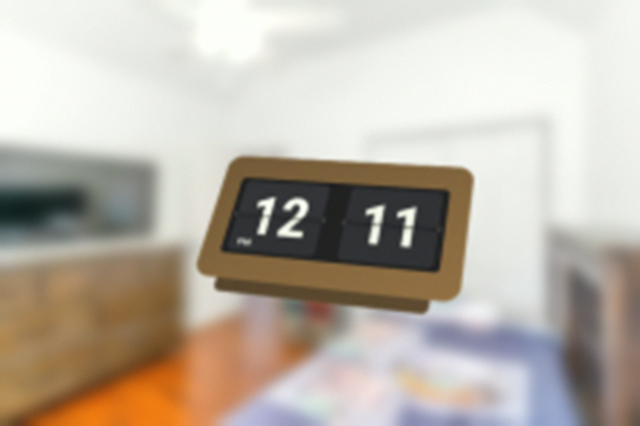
12h11
